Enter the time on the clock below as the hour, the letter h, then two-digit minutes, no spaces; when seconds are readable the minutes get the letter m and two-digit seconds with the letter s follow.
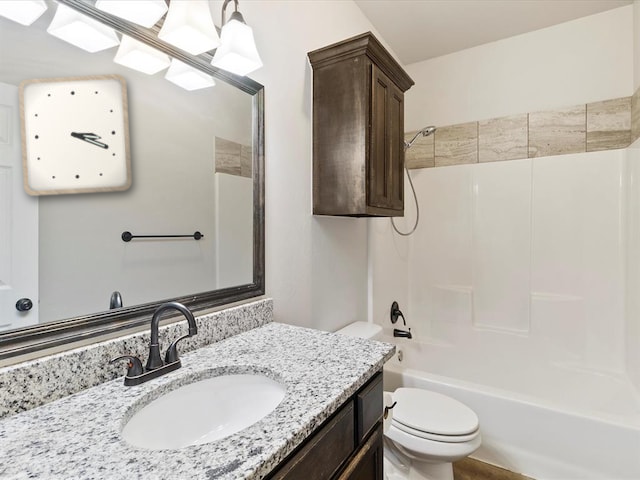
3h19
